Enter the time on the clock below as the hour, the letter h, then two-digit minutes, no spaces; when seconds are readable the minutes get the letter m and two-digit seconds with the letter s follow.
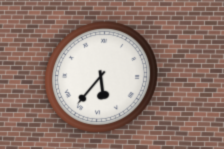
5h36
